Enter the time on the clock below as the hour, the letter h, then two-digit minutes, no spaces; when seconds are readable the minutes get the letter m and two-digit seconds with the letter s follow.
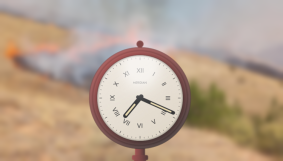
7h19
